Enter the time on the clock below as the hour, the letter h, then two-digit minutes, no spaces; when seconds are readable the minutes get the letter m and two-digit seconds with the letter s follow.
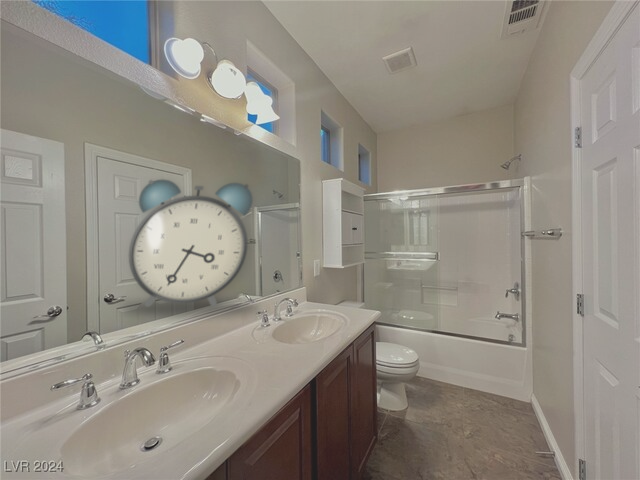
3h34
